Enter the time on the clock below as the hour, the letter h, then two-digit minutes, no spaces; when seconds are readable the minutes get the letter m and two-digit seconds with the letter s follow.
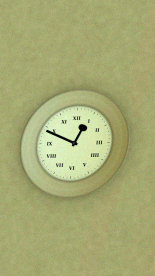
12h49
